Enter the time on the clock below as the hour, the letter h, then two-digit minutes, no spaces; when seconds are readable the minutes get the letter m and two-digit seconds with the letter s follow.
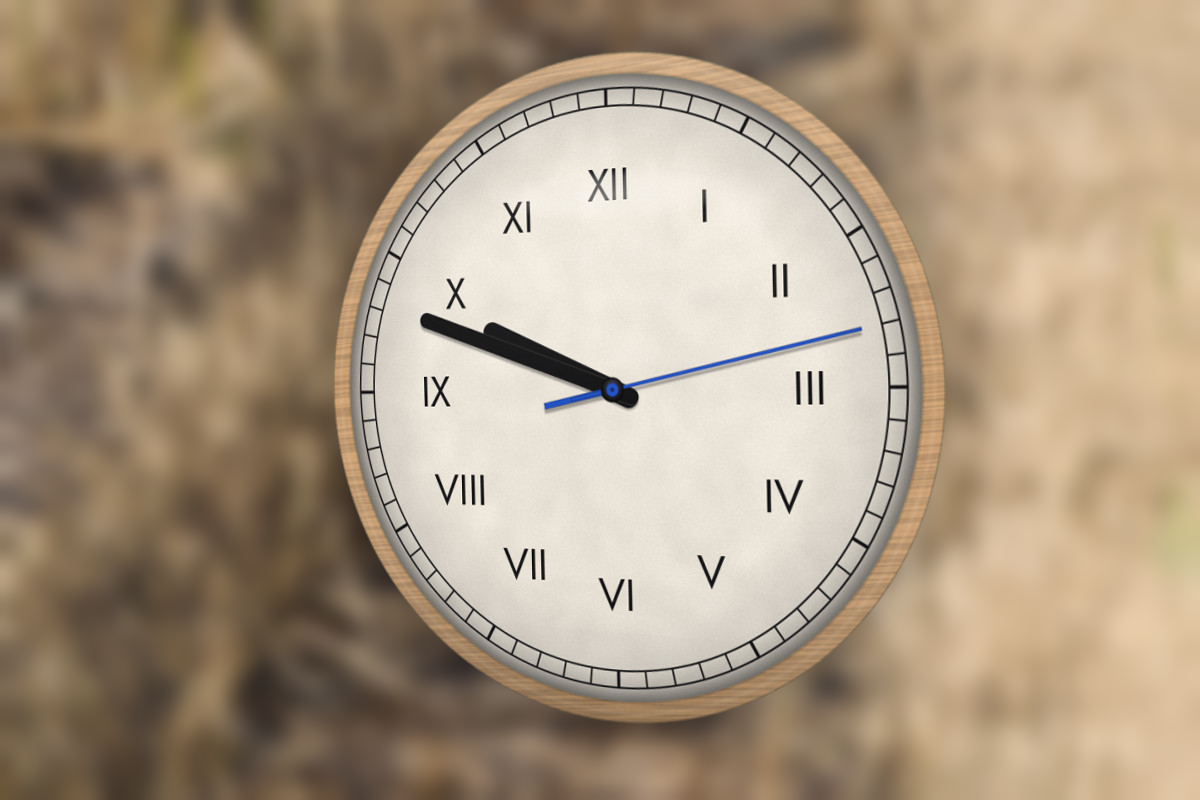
9h48m13s
